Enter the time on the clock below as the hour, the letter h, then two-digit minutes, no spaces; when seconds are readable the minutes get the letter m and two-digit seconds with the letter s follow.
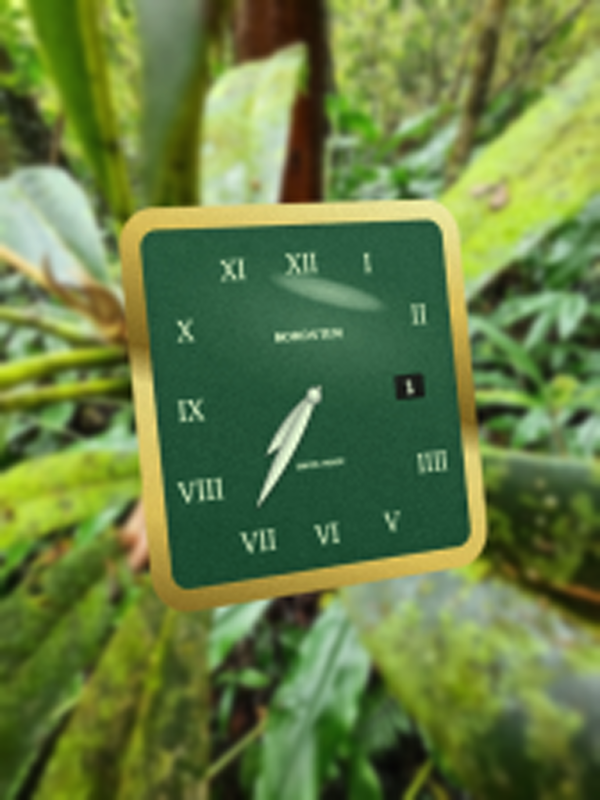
7h36
